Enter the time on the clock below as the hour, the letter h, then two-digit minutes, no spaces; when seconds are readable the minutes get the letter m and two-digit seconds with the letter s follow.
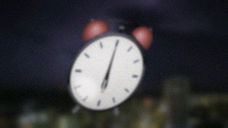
6h00
